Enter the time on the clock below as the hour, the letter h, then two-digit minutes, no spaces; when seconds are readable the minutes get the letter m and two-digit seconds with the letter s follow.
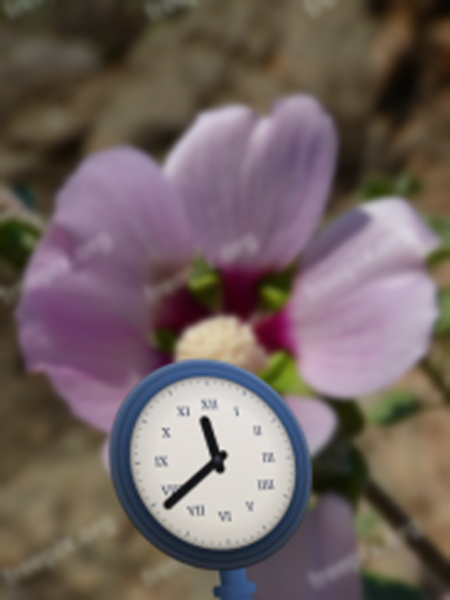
11h39
